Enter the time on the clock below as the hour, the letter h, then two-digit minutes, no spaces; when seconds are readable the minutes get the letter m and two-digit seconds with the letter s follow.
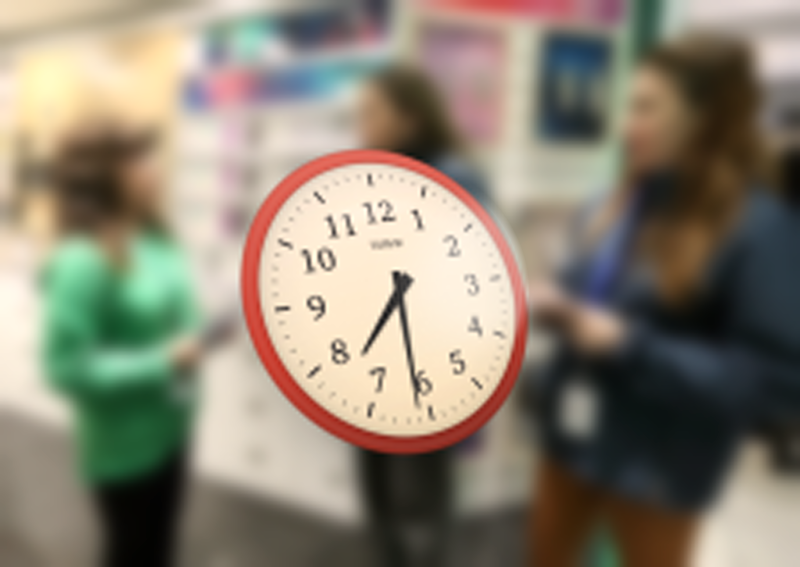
7h31
